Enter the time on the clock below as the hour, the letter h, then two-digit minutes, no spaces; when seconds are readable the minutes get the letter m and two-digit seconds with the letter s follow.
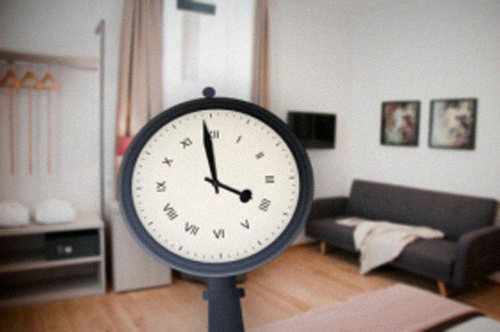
3h59
